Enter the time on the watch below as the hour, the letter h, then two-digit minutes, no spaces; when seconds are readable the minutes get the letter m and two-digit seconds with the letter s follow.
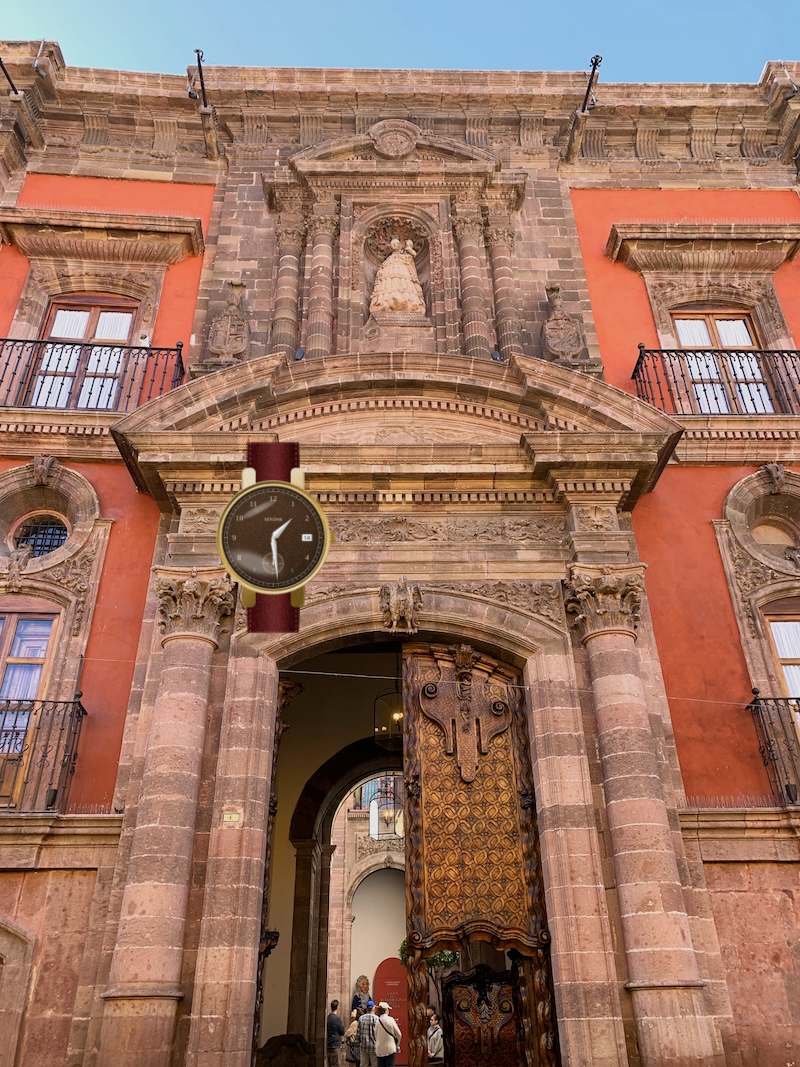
1h29
